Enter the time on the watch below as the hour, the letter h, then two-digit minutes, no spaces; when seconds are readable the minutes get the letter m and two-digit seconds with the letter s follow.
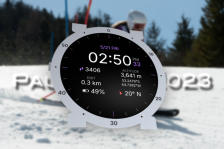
2h50
